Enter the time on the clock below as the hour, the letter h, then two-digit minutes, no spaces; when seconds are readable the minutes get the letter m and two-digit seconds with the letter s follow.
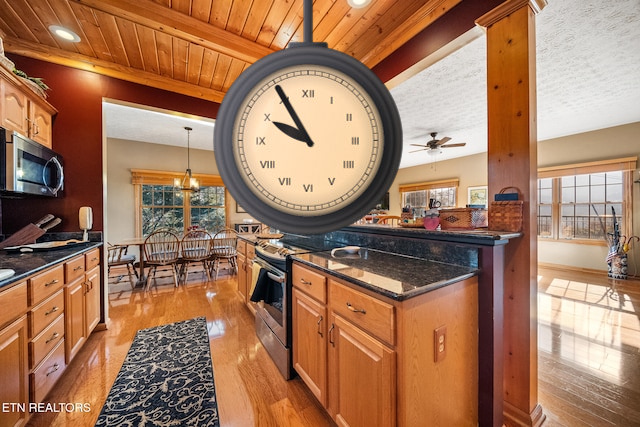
9h55
